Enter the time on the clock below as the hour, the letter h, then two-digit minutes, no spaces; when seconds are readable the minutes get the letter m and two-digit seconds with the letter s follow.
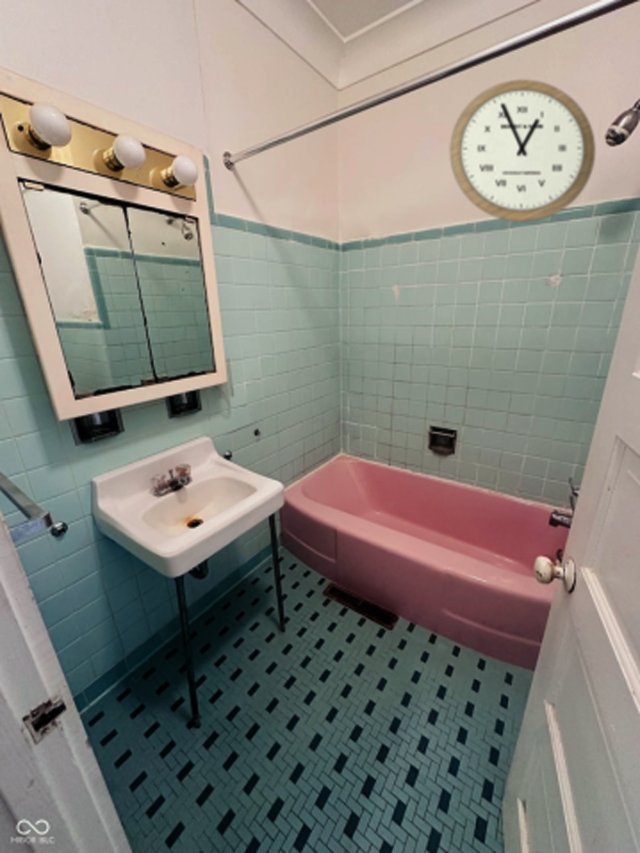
12h56
